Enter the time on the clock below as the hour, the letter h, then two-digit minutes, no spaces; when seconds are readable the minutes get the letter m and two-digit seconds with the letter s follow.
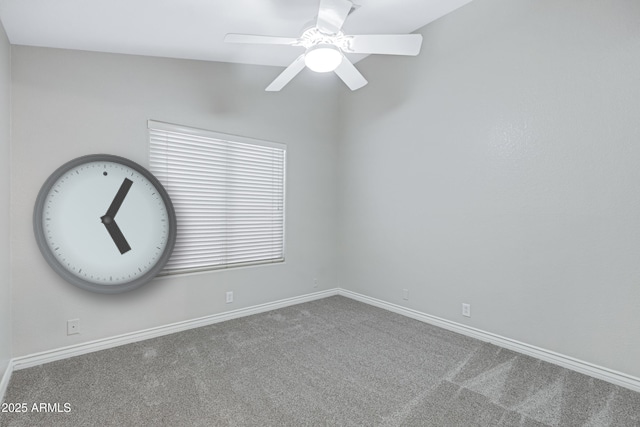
5h05
